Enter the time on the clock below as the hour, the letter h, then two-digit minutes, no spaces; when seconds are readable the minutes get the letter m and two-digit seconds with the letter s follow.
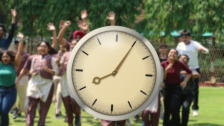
8h05
